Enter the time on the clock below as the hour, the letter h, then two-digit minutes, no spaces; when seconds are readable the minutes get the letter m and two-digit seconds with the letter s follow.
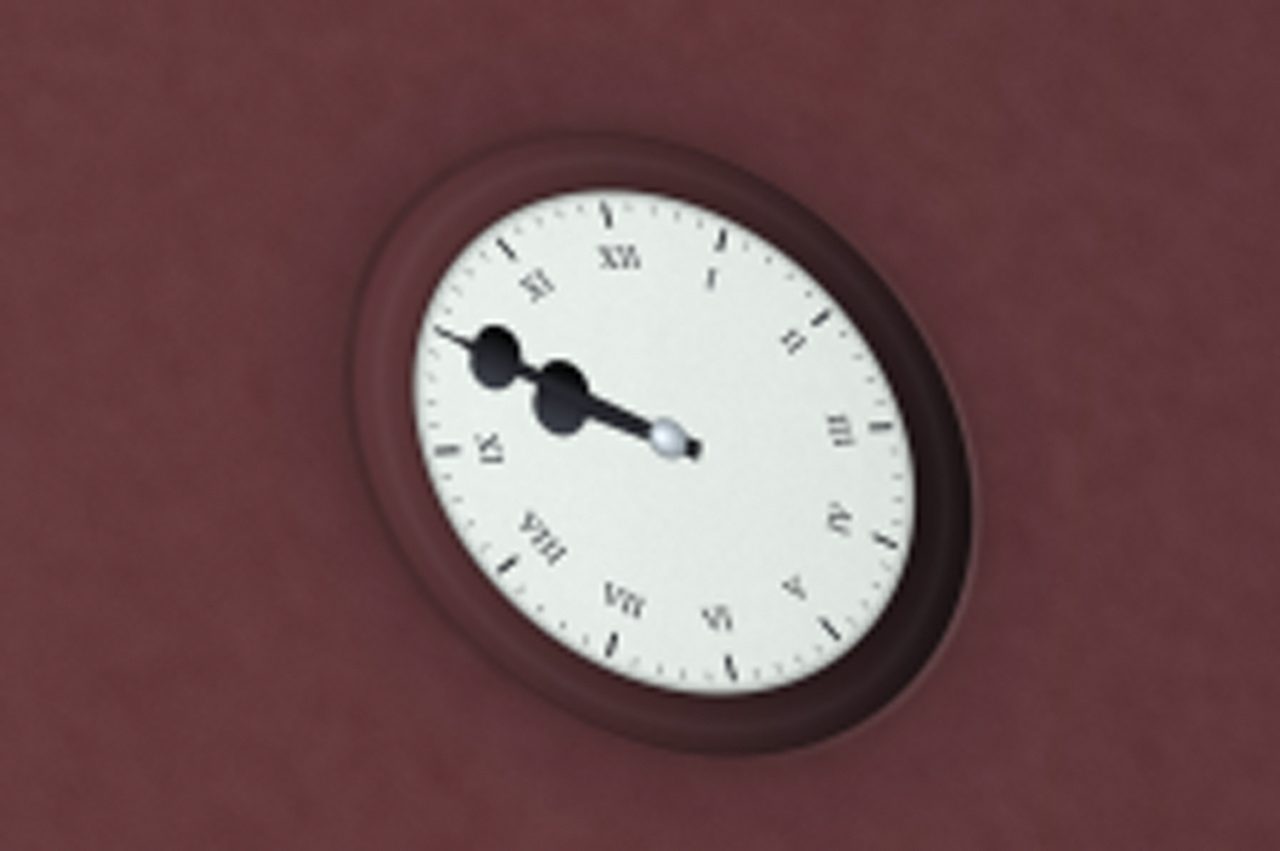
9h50
